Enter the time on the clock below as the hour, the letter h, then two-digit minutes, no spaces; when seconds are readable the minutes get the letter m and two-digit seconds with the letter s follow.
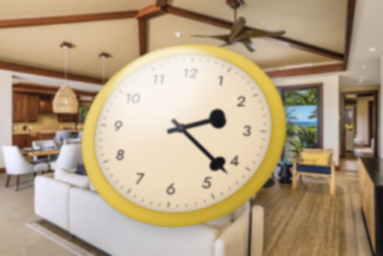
2h22
